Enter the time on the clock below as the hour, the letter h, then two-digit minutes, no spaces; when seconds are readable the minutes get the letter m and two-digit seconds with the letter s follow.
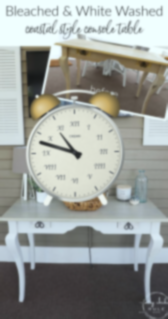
10h48
